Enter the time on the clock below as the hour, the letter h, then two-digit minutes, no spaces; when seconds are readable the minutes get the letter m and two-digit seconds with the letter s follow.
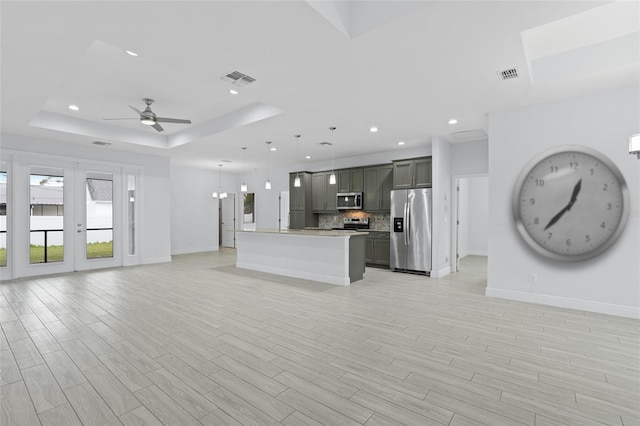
12h37
